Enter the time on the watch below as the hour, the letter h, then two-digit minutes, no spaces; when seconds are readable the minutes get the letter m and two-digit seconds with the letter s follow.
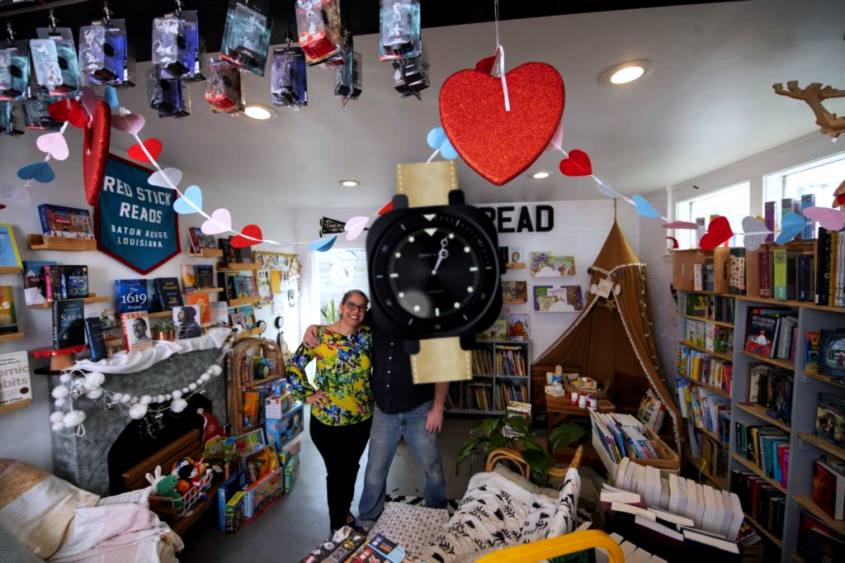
1h04
